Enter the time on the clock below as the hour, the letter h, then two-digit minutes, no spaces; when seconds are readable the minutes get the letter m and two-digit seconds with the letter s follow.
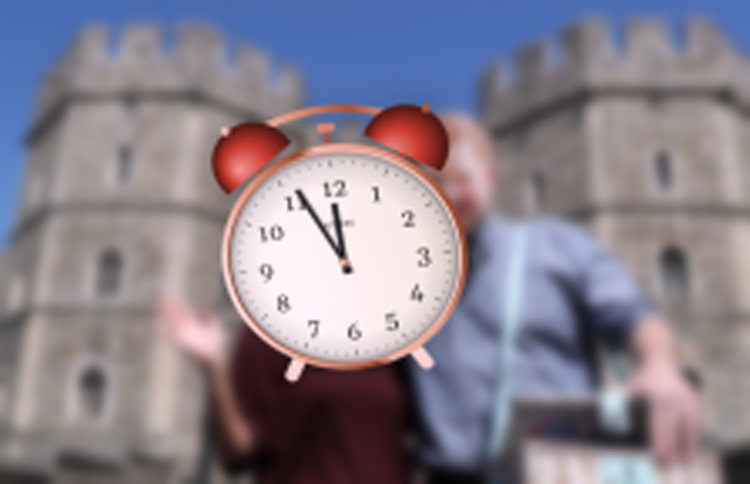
11h56
